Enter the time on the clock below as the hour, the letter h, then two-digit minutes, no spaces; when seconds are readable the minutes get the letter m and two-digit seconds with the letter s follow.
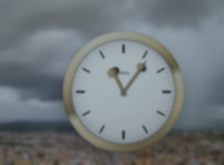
11h06
